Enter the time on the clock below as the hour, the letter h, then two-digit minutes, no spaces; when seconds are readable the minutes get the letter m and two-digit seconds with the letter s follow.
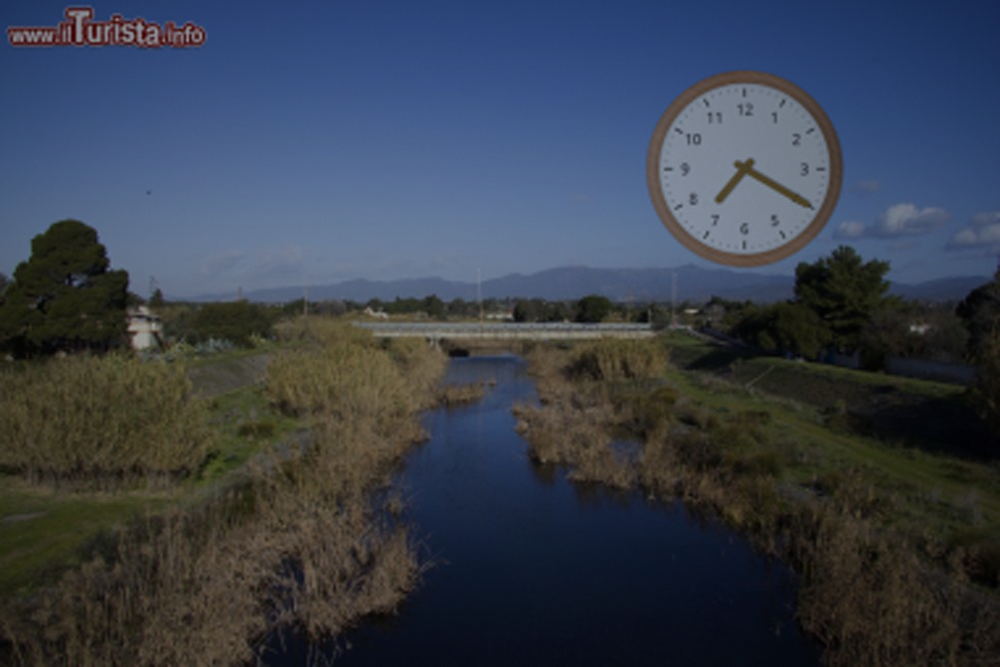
7h20
